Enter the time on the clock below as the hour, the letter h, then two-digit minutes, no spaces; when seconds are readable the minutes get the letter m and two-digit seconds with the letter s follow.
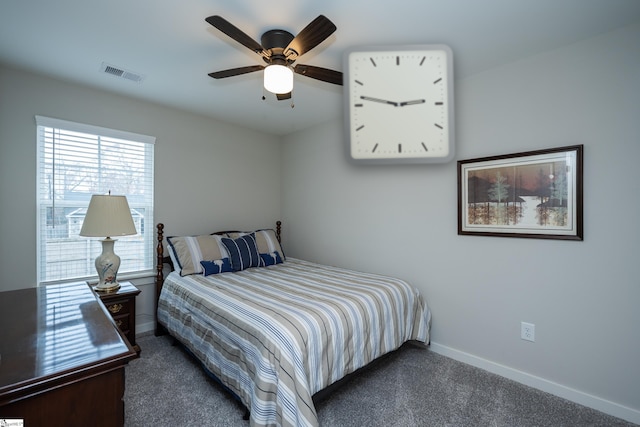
2h47
